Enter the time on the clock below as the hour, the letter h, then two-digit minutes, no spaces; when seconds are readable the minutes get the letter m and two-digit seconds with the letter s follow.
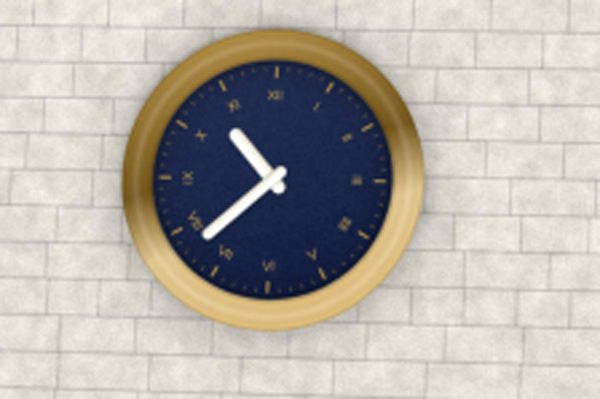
10h38
